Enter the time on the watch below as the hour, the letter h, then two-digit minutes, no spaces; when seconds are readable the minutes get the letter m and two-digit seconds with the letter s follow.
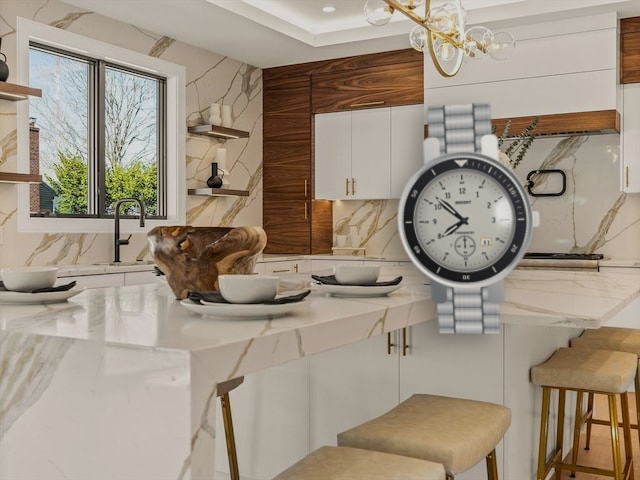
7h52
